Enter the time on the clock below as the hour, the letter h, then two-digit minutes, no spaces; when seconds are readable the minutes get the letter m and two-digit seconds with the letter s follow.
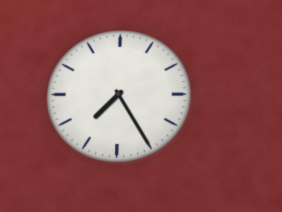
7h25
